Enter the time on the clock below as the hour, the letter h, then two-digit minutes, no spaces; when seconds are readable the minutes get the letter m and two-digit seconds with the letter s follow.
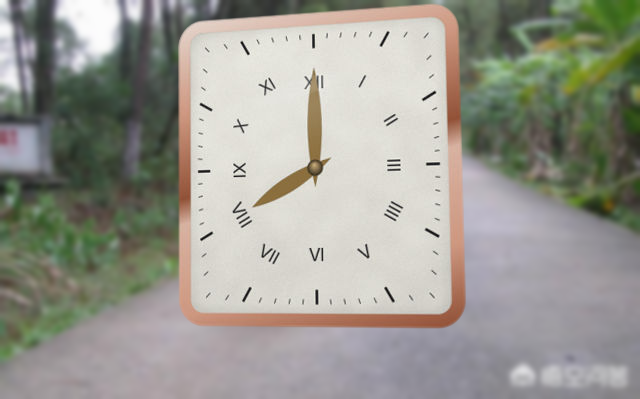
8h00
